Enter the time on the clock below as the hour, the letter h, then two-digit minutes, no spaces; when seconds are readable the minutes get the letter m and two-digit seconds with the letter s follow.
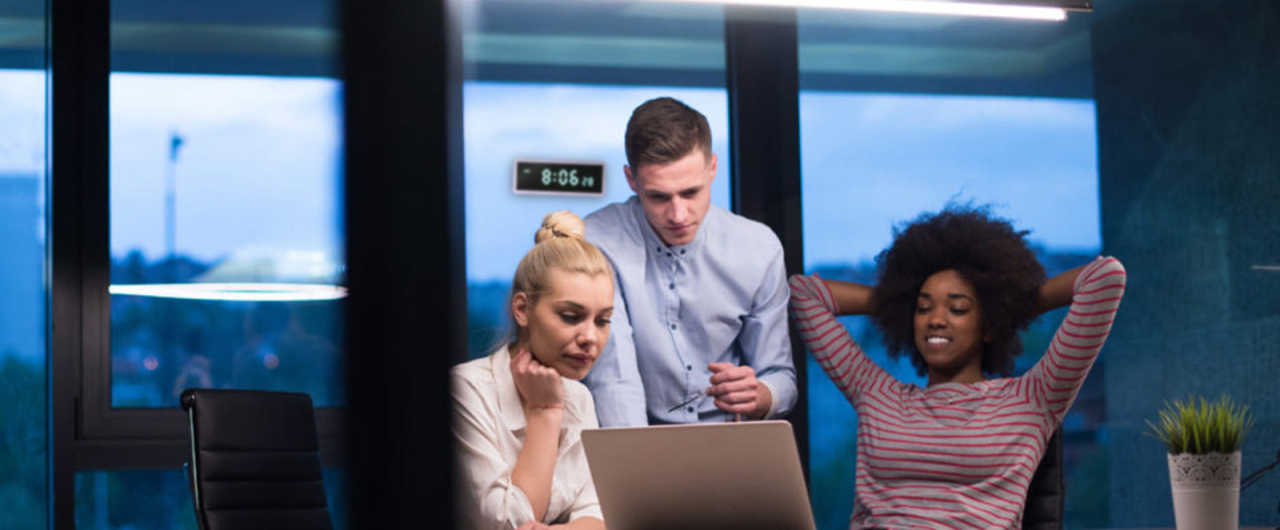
8h06
